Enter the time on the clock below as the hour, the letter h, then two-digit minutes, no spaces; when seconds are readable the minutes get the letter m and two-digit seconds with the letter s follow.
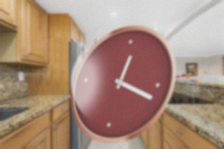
12h18
